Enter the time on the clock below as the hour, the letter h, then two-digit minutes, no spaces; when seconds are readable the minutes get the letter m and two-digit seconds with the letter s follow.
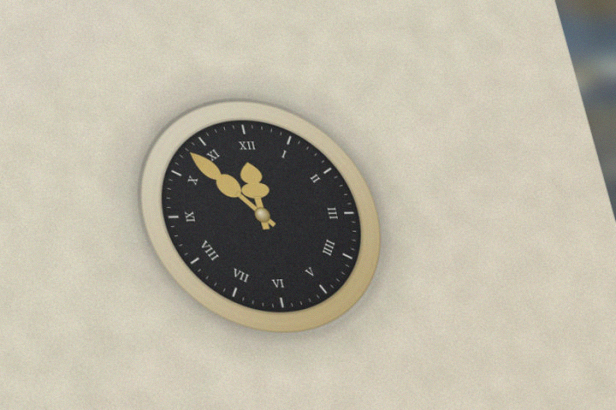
11h53
